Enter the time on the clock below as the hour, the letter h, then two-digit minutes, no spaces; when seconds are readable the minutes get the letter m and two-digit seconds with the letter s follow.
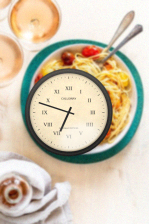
6h48
